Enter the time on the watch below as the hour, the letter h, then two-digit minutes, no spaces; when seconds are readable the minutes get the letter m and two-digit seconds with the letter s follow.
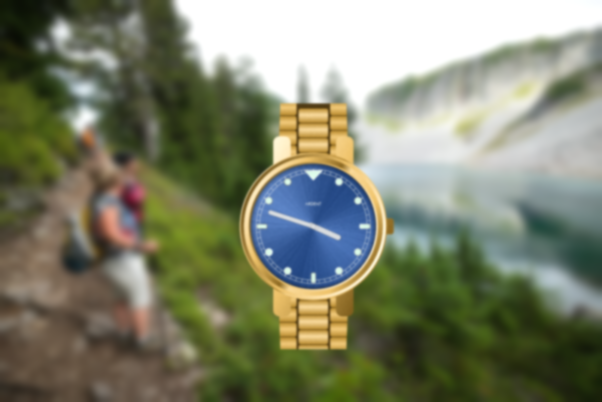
3h48
